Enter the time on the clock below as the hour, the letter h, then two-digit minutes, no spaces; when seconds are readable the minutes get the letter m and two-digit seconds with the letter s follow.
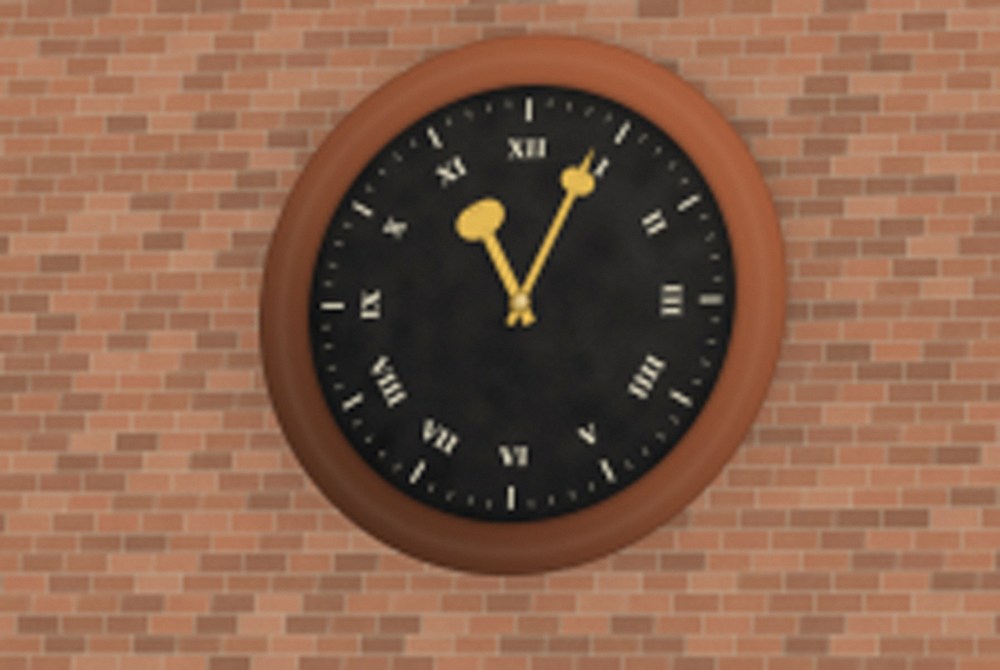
11h04
